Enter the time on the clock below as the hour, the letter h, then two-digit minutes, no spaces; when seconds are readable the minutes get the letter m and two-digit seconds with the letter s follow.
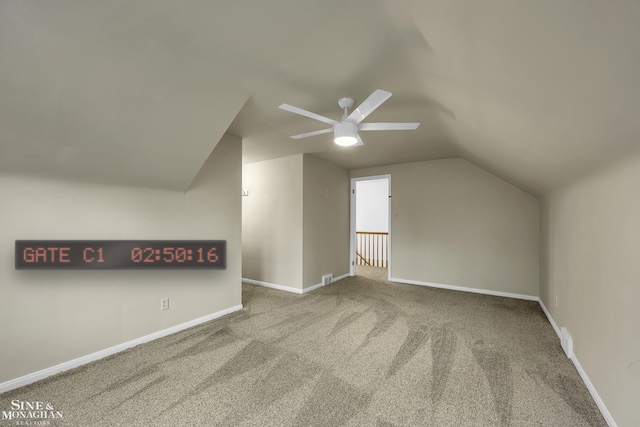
2h50m16s
